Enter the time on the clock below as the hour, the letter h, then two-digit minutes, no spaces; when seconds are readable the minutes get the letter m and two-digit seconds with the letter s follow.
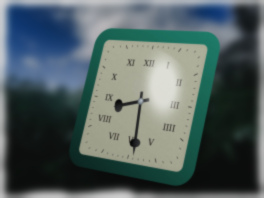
8h29
